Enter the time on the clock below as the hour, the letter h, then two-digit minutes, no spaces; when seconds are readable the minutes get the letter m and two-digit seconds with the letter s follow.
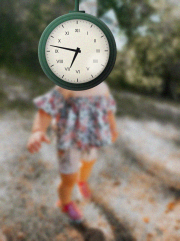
6h47
